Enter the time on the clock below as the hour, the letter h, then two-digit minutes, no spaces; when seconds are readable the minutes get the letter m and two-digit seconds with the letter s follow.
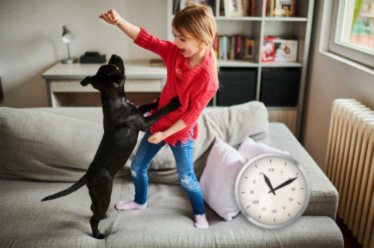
11h11
